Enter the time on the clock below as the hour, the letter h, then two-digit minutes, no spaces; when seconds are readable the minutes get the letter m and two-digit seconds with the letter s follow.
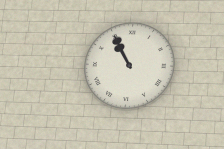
10h55
